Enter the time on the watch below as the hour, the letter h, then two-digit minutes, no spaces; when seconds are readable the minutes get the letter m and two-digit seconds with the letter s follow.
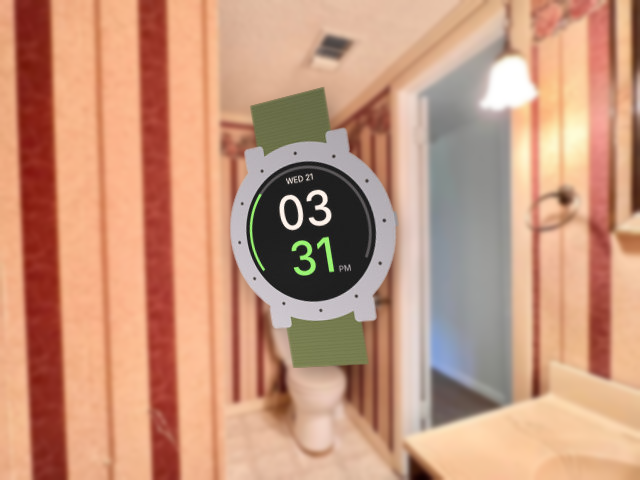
3h31
